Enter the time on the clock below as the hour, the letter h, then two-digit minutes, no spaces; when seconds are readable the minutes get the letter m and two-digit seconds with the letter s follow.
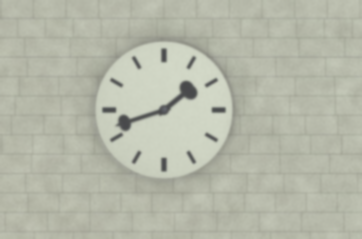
1h42
